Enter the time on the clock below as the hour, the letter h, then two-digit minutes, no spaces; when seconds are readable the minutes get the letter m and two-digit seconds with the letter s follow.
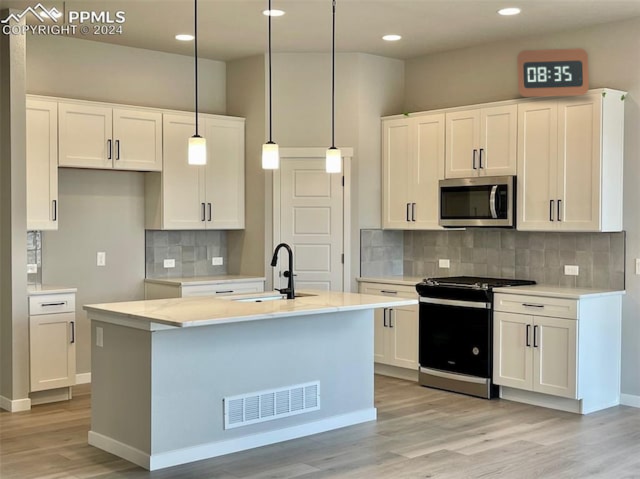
8h35
